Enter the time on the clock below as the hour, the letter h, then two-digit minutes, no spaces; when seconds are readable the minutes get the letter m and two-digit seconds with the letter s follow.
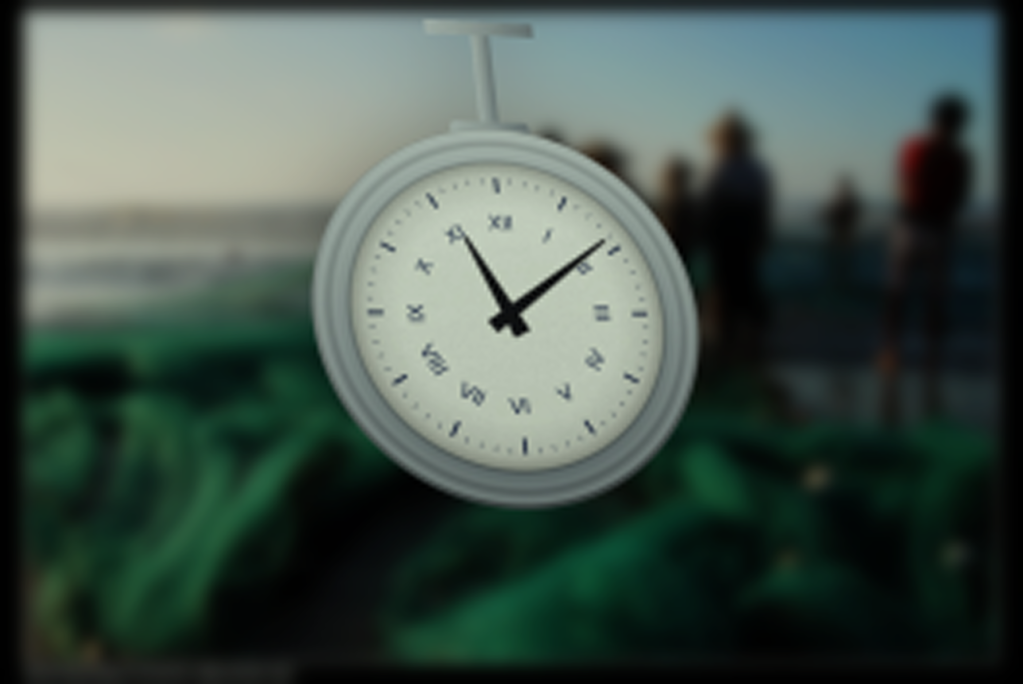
11h09
